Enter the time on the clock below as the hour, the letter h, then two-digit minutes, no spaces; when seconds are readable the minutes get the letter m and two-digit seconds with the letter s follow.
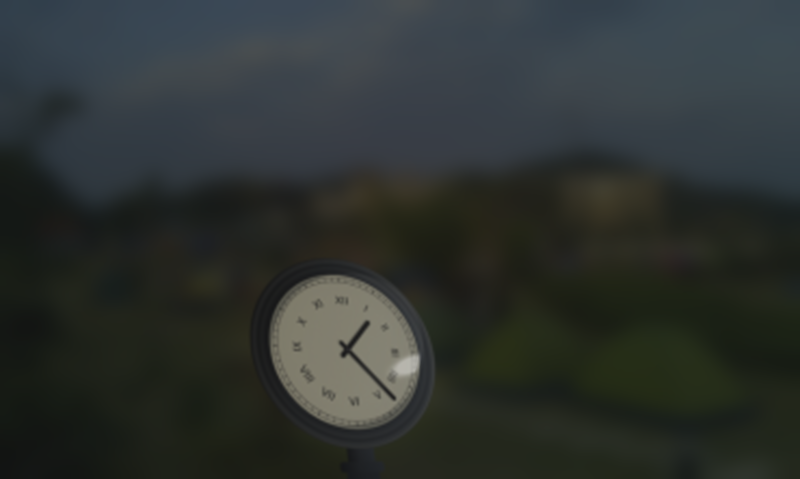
1h23
